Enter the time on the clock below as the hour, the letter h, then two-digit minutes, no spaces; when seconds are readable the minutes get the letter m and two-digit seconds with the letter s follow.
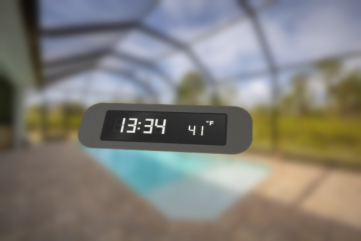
13h34
